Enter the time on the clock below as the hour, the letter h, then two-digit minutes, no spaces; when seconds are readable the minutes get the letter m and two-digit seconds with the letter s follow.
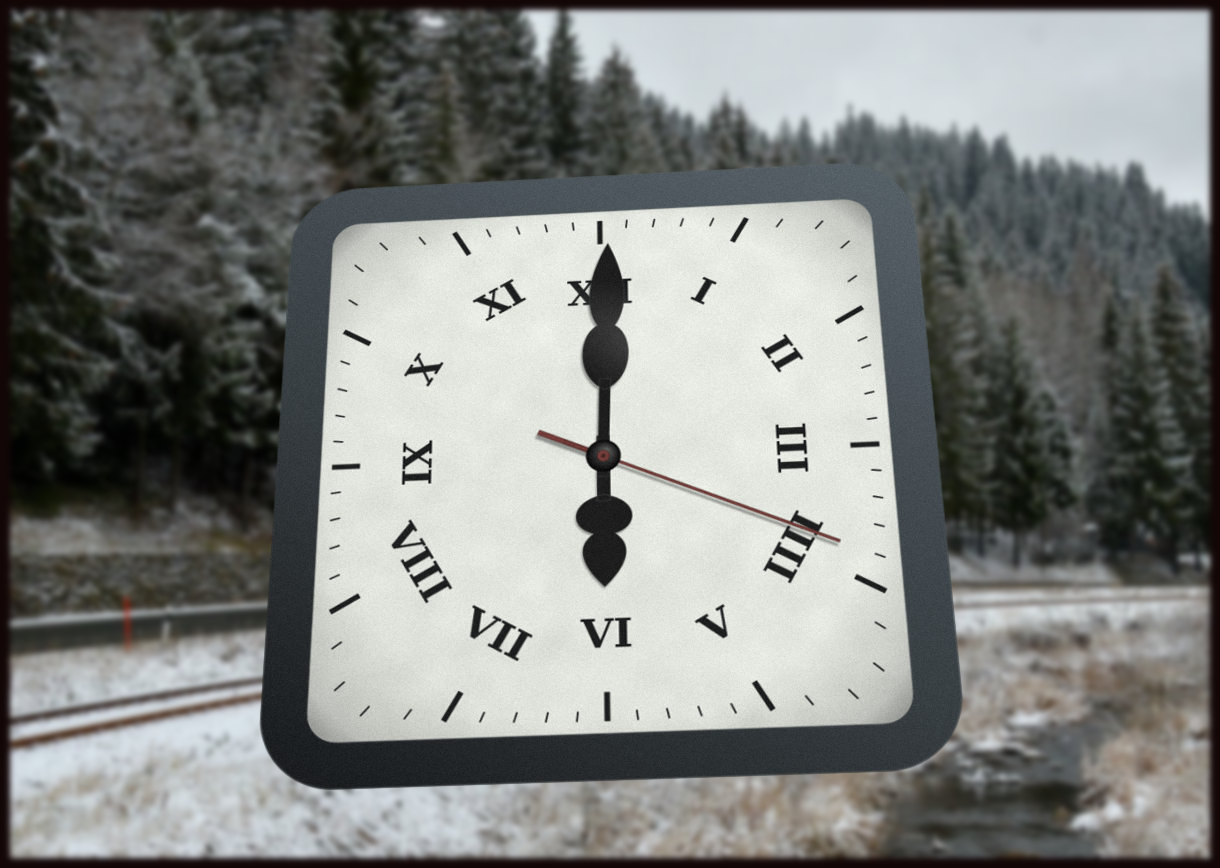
6h00m19s
